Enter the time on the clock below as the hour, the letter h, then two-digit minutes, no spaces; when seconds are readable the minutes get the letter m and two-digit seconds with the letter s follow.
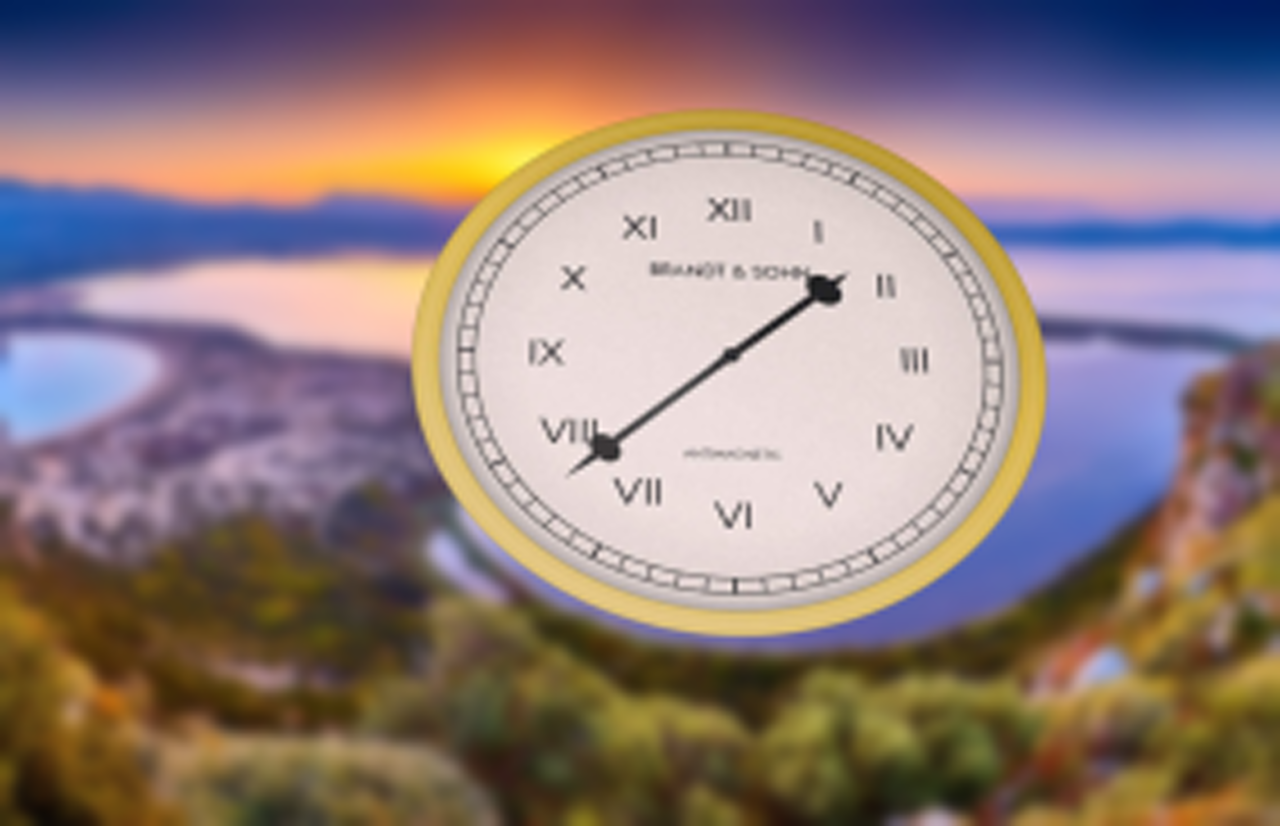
1h38
